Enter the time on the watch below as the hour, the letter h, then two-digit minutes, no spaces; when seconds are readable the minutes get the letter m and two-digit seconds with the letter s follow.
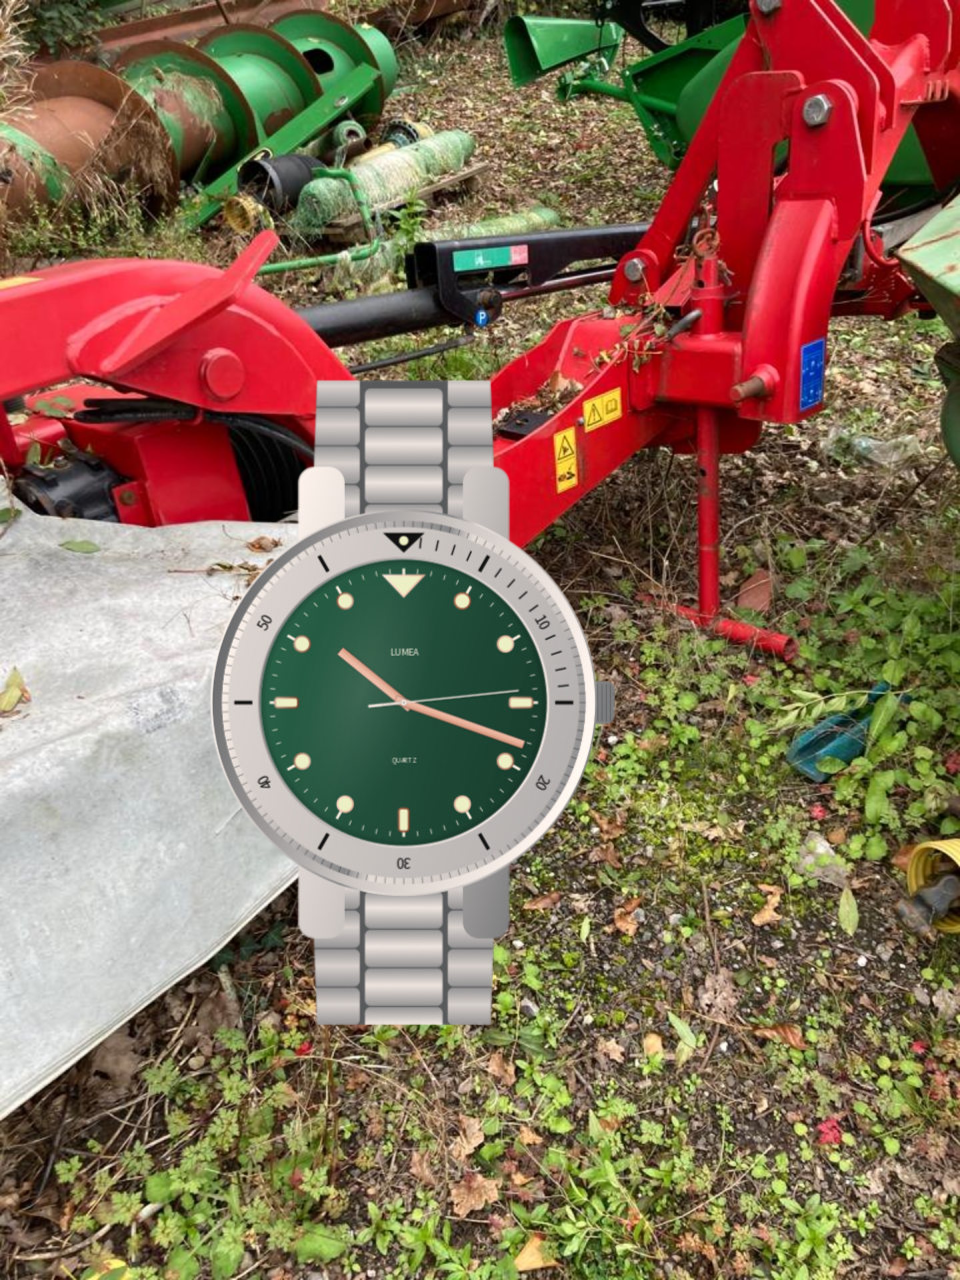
10h18m14s
